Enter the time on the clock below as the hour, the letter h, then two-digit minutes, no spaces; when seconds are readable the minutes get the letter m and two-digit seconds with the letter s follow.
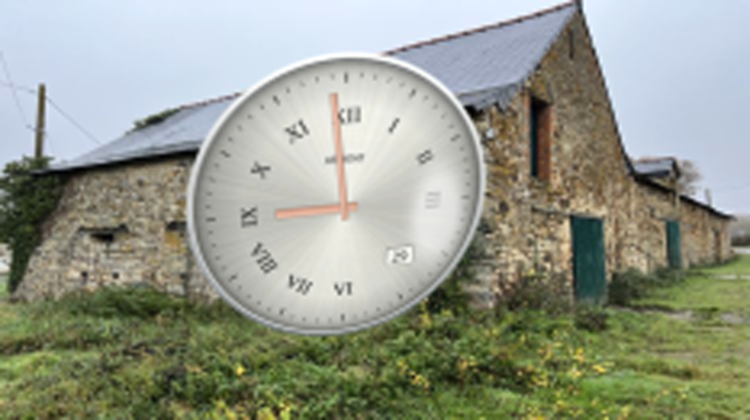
8h59
